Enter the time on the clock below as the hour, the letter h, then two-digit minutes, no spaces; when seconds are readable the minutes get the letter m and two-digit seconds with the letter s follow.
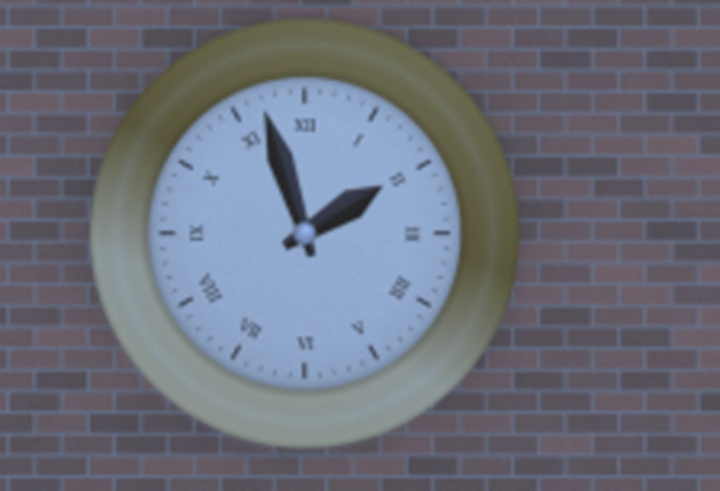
1h57
